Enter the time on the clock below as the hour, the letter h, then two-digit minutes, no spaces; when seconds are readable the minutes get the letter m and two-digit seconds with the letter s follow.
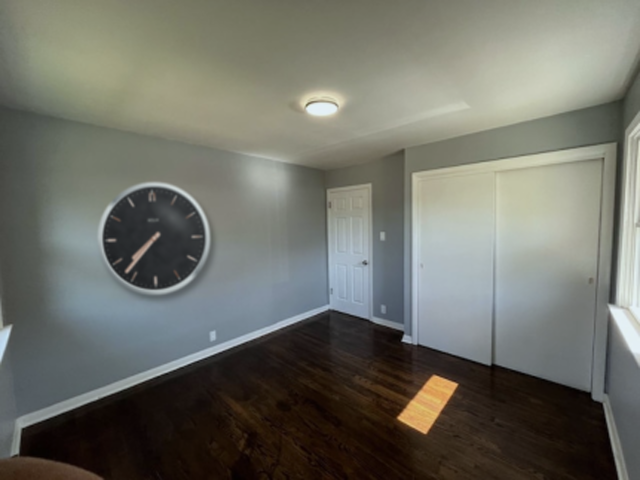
7h37
